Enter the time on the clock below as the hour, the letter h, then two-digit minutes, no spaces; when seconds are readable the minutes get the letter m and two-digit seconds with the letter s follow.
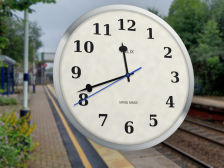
11h41m40s
